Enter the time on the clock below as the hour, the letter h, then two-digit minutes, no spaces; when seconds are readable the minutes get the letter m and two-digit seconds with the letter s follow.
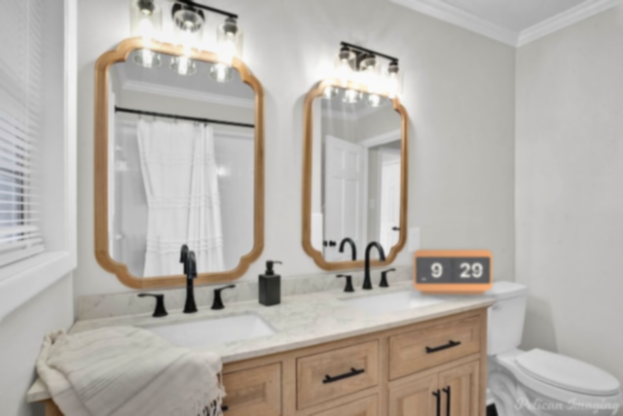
9h29
